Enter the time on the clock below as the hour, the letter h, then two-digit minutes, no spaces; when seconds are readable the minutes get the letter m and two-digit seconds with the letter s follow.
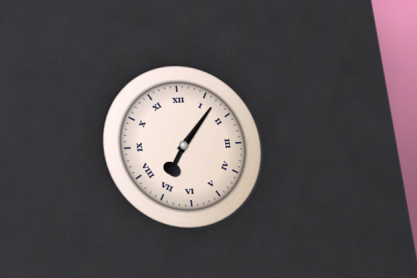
7h07
